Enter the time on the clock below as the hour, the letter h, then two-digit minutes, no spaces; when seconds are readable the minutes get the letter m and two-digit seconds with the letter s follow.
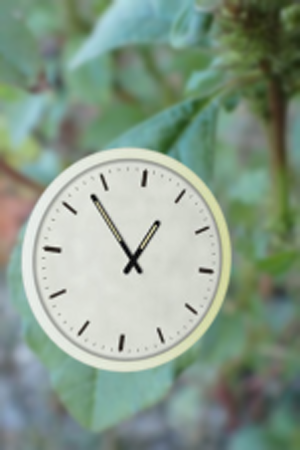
12h53
